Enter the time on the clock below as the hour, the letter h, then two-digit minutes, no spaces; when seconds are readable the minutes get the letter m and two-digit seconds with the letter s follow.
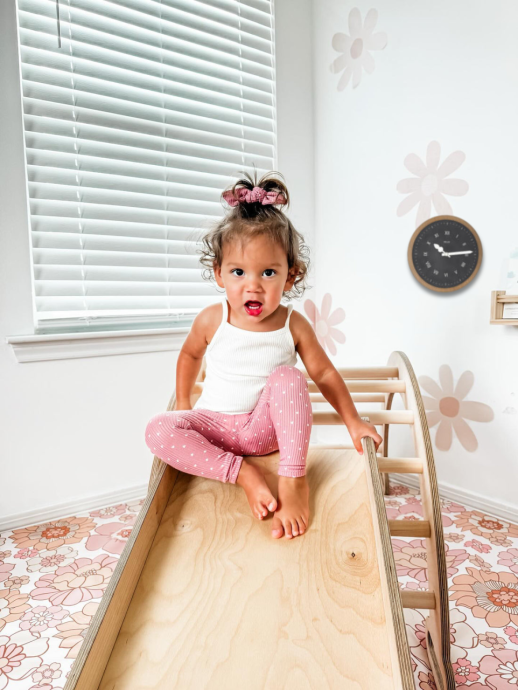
10h14
